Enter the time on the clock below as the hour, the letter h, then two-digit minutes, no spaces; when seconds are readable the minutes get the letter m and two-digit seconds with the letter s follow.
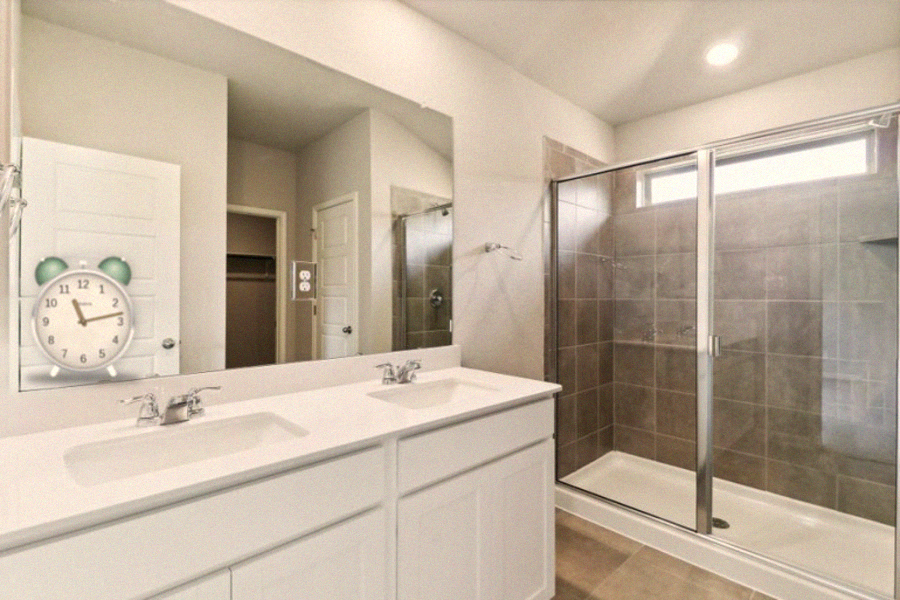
11h13
